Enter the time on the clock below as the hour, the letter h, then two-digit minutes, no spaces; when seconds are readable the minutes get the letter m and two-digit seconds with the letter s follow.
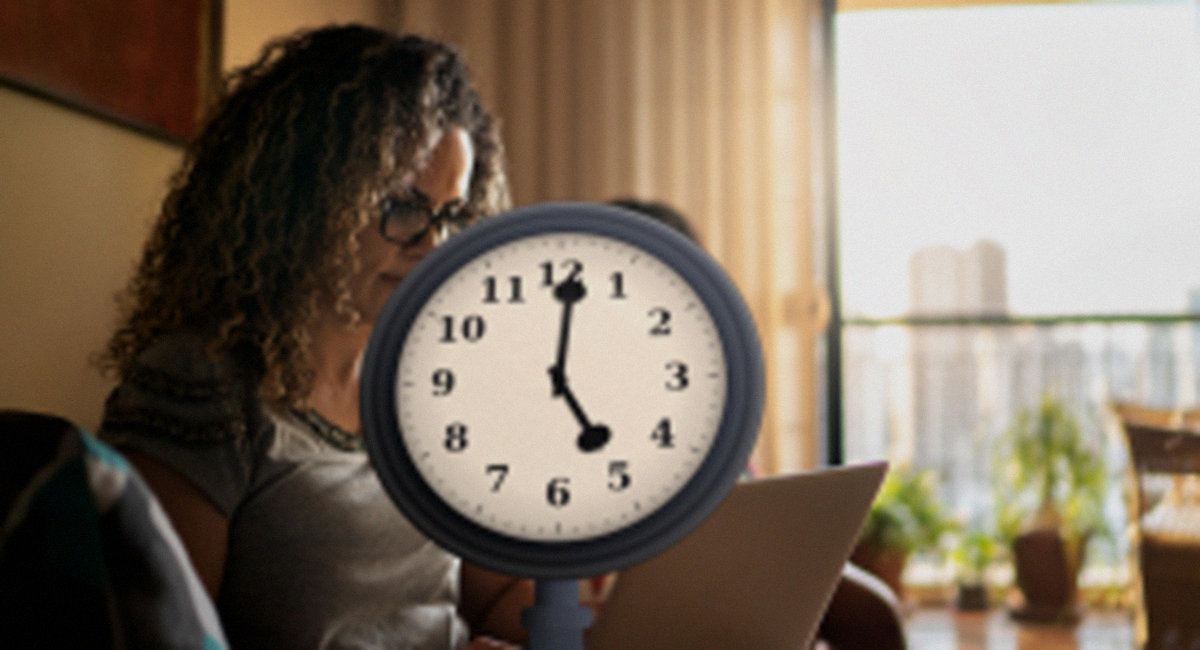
5h01
